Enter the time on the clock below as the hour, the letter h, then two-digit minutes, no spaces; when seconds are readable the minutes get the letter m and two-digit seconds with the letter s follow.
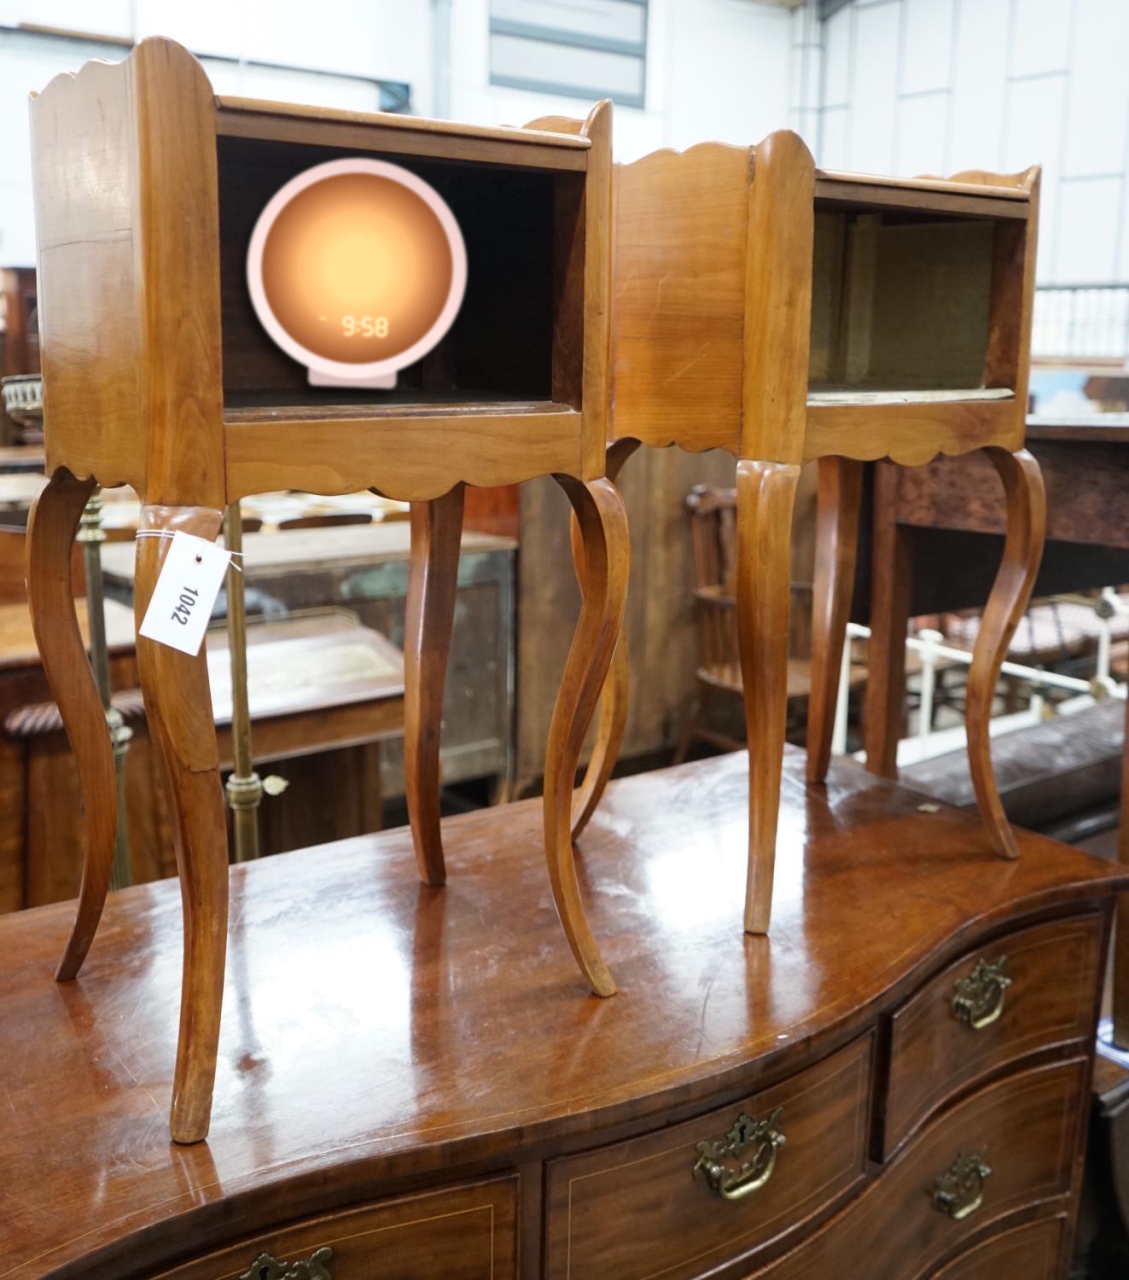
9h58
